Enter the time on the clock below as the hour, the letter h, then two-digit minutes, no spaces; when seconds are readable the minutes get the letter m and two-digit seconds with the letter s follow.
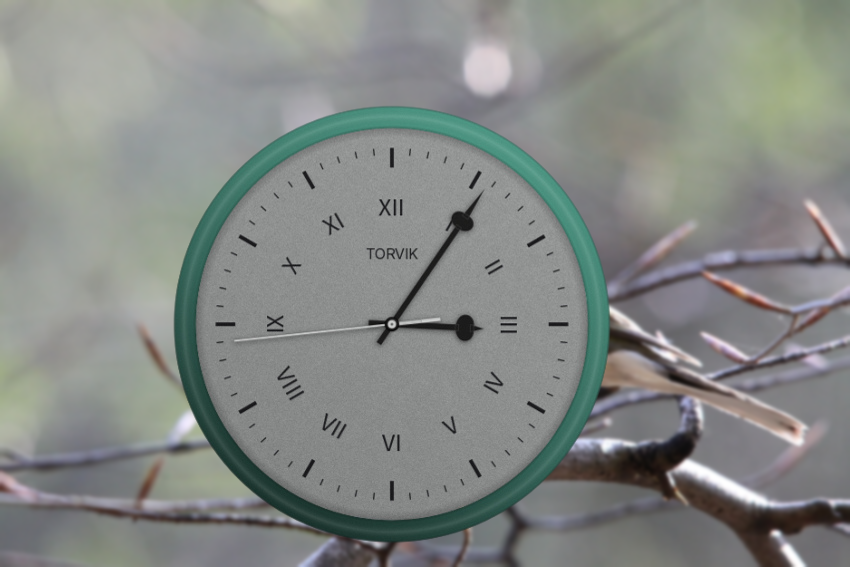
3h05m44s
